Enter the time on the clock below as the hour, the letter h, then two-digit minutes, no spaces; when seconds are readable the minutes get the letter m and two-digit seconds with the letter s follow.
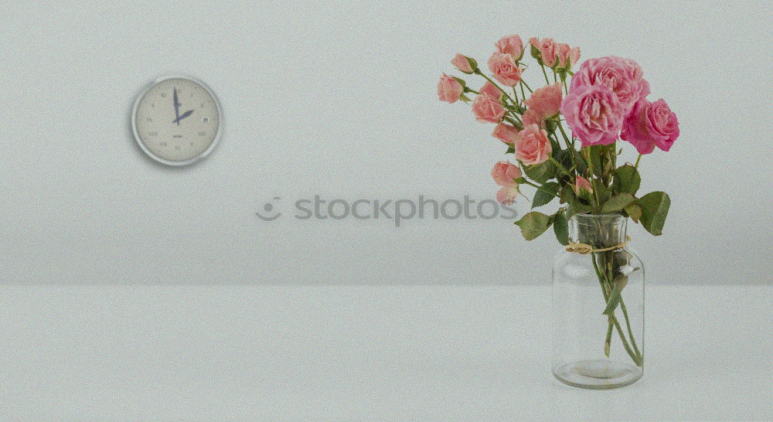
1h59
